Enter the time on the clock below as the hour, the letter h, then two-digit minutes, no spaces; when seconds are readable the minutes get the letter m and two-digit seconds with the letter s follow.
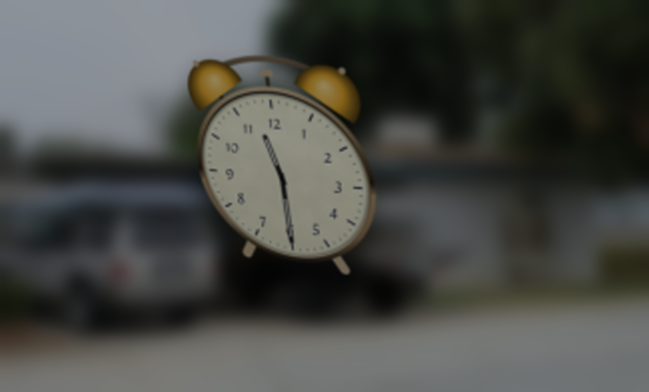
11h30
